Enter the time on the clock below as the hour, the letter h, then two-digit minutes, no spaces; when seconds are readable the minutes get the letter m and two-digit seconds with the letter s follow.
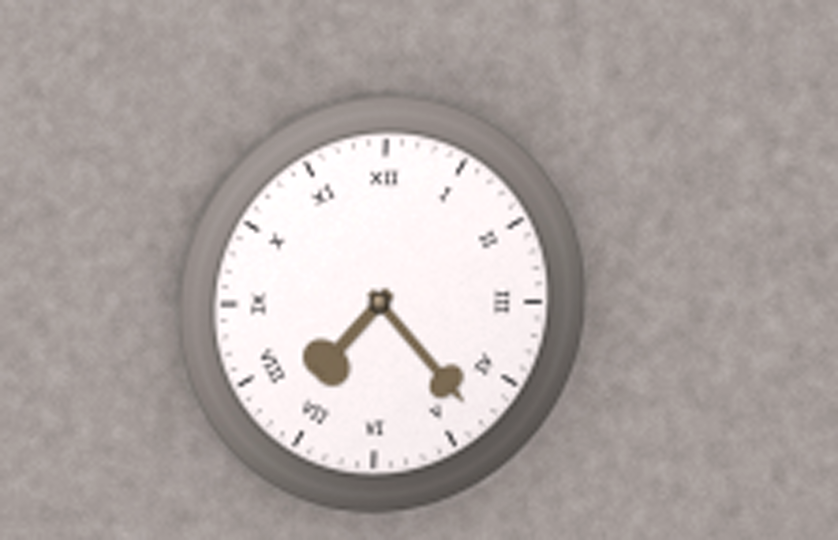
7h23
